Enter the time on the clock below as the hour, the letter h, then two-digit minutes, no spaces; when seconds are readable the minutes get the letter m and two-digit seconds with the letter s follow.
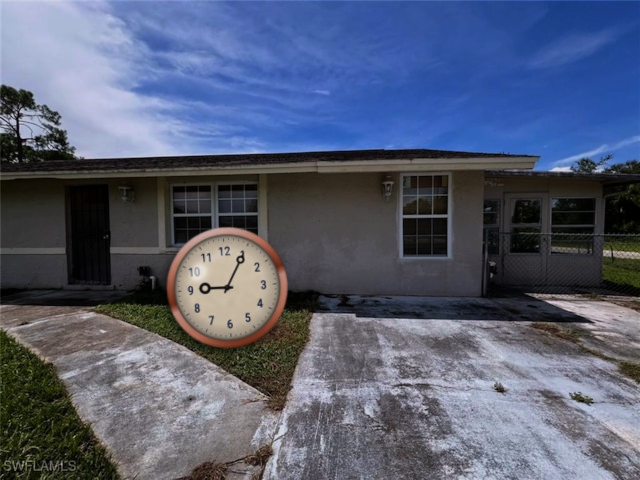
9h05
